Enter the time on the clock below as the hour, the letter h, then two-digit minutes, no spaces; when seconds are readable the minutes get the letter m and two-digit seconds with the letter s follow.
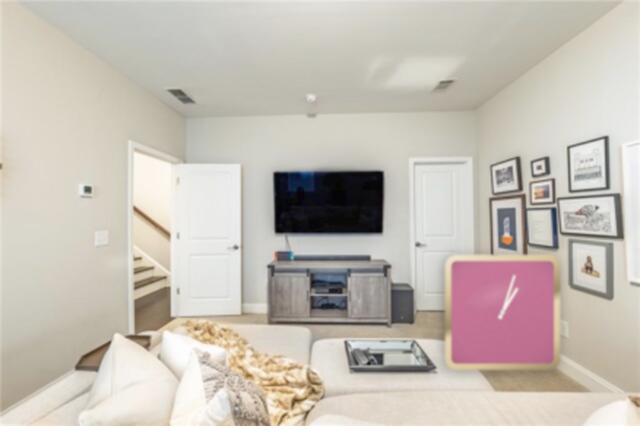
1h03
